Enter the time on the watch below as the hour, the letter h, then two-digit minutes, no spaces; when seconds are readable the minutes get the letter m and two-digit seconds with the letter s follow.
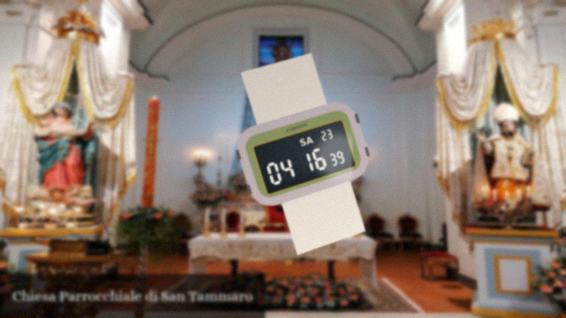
4h16m39s
